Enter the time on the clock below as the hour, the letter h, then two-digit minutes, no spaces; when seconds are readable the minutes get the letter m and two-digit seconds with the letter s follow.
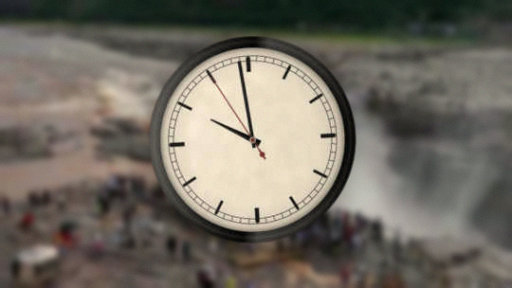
9h58m55s
